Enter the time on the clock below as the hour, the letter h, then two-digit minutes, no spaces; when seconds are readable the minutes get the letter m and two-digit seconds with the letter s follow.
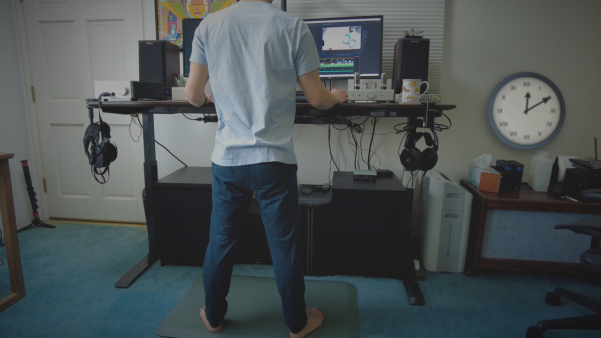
12h10
